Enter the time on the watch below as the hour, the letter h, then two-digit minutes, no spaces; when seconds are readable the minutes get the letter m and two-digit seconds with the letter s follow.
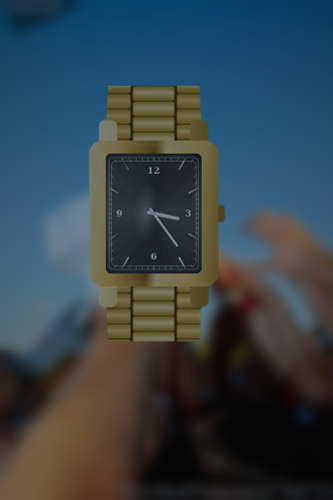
3h24
